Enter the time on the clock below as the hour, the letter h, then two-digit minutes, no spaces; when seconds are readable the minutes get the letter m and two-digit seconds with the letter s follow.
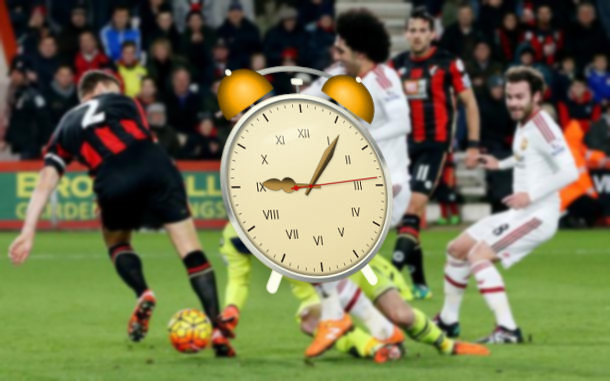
9h06m14s
